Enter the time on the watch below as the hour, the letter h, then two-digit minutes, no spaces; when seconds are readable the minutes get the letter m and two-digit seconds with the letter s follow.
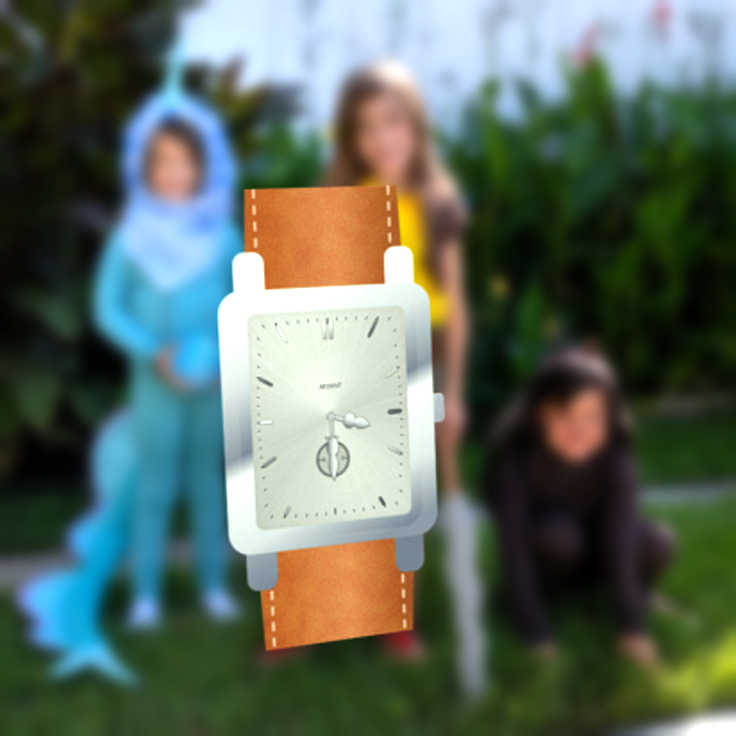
3h30
